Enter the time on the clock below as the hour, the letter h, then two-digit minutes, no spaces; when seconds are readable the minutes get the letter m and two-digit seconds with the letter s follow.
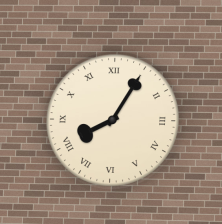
8h05
